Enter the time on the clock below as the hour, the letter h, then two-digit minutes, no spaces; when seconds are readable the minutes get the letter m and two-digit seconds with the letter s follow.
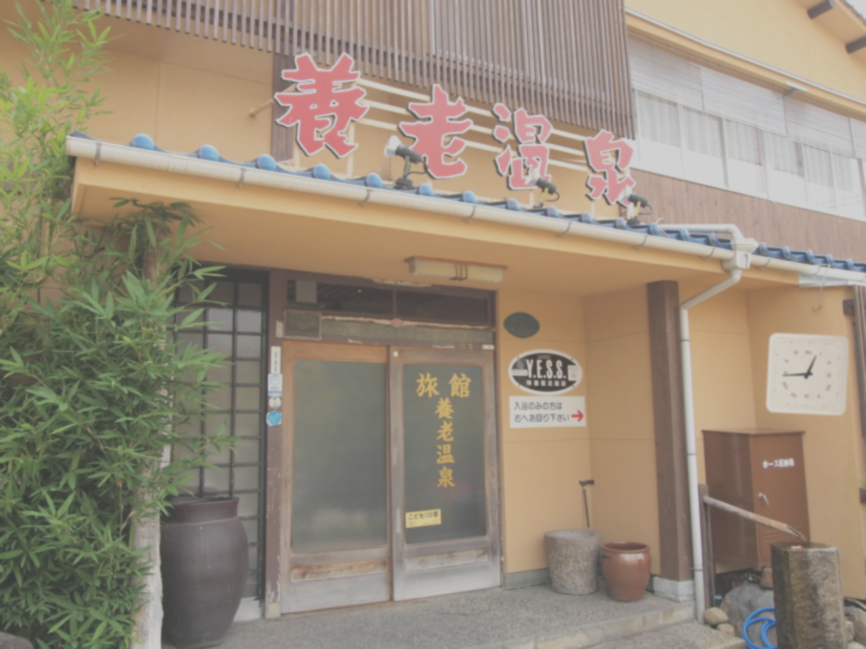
12h44
